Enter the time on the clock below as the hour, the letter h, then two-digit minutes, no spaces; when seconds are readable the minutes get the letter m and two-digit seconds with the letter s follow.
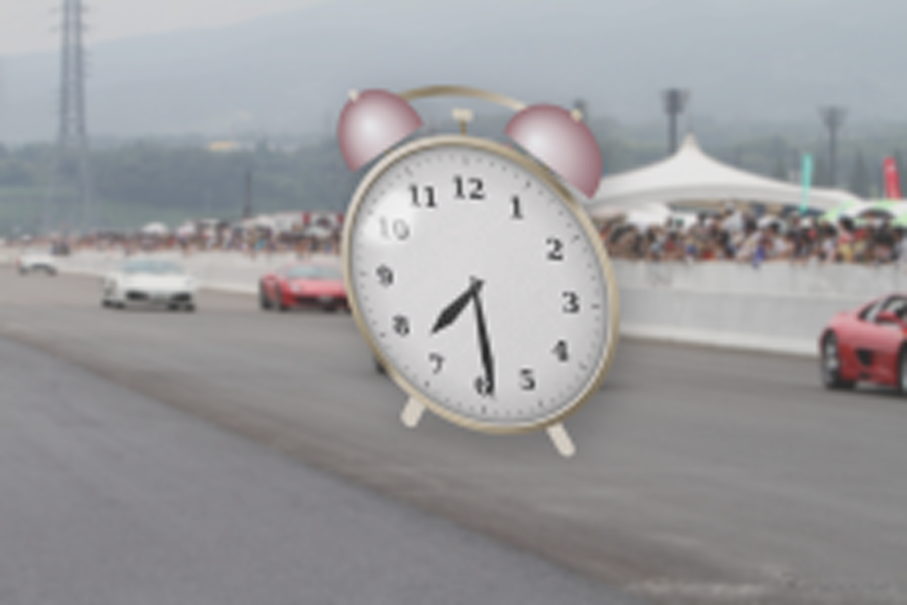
7h29
